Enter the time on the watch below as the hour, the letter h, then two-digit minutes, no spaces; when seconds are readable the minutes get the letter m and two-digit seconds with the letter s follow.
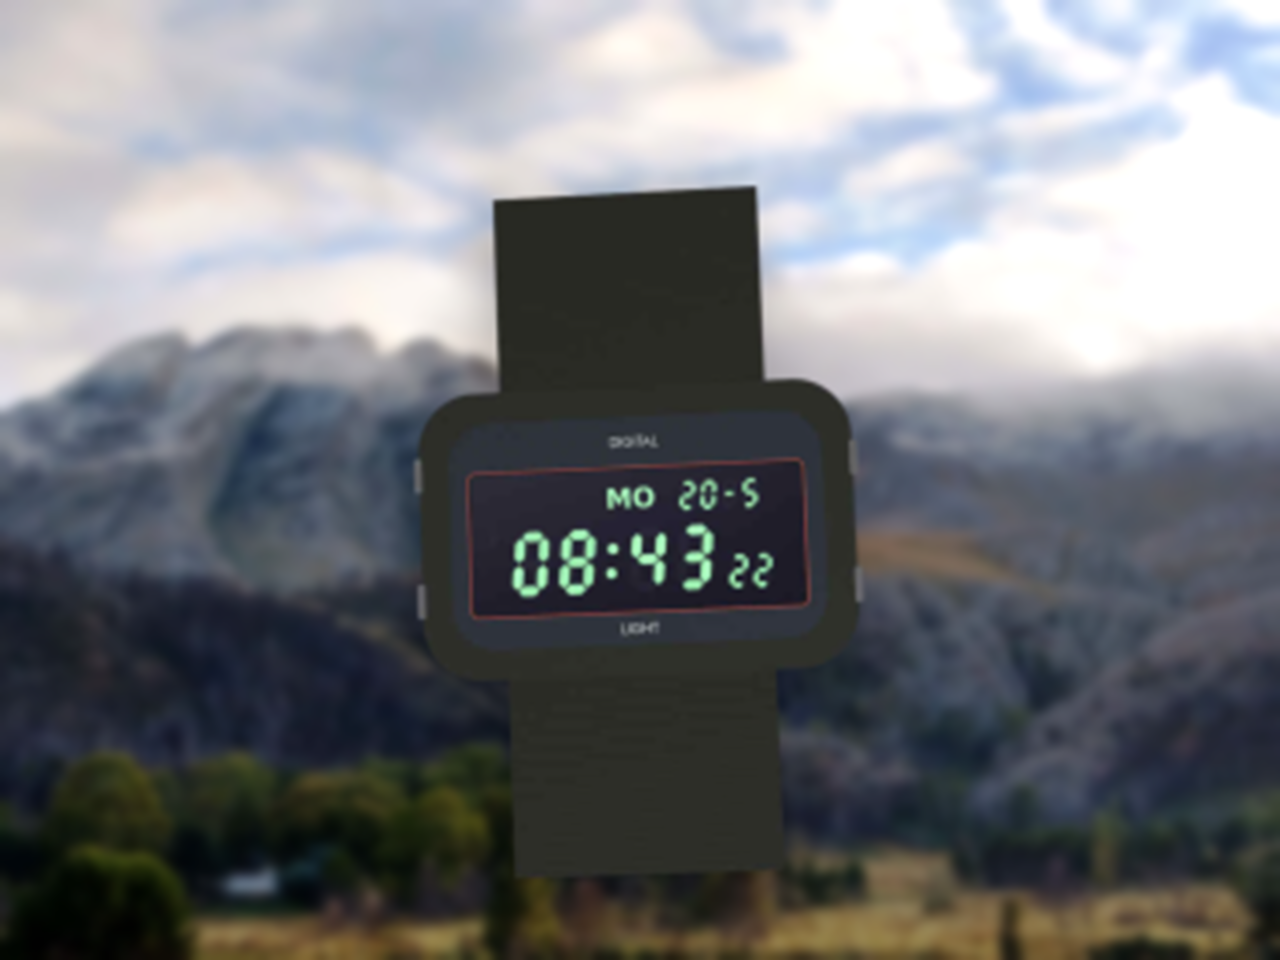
8h43m22s
